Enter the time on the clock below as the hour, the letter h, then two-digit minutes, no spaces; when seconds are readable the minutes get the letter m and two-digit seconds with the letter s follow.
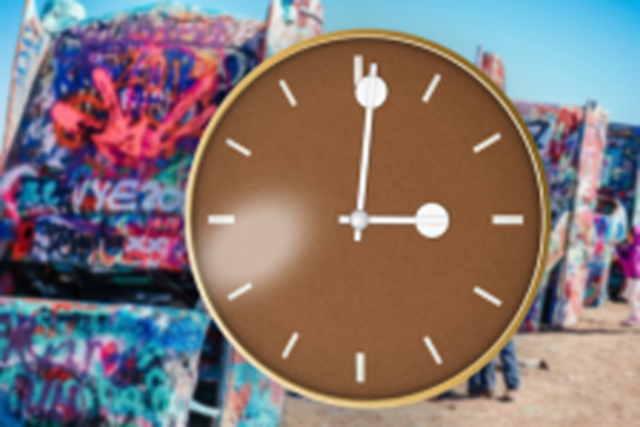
3h01
